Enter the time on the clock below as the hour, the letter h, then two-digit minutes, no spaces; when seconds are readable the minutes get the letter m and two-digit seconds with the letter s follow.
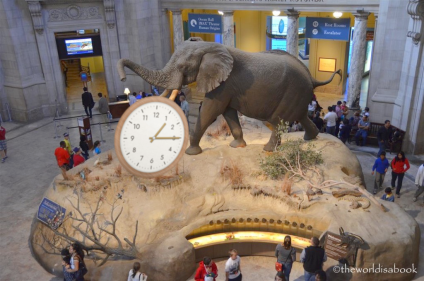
1h15
